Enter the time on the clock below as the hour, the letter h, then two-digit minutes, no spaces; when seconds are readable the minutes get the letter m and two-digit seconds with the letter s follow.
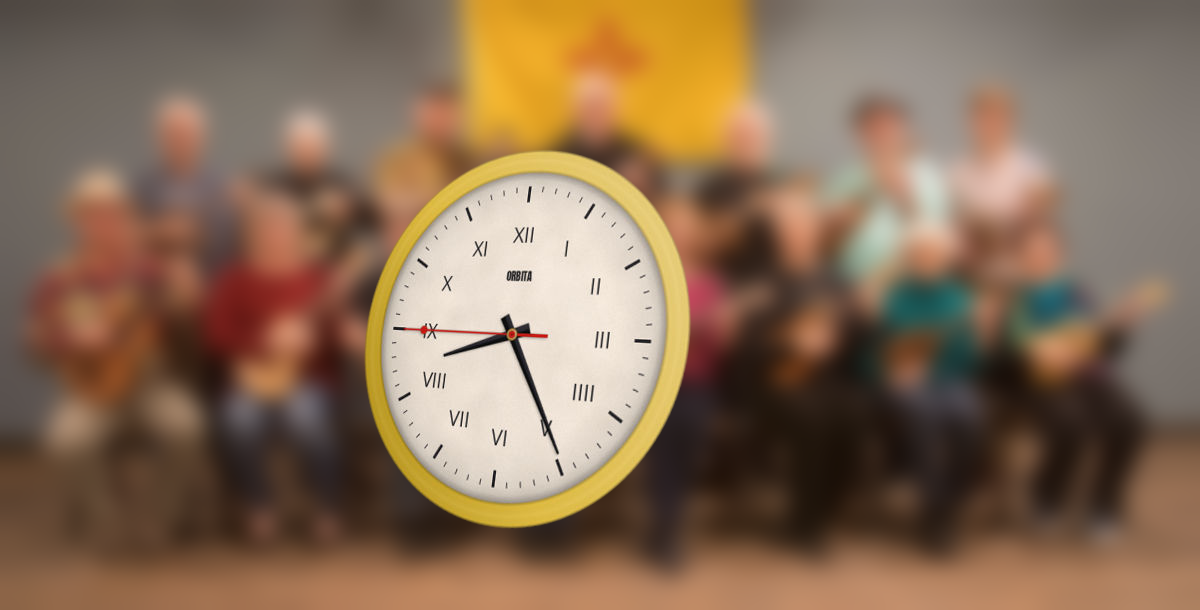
8h24m45s
